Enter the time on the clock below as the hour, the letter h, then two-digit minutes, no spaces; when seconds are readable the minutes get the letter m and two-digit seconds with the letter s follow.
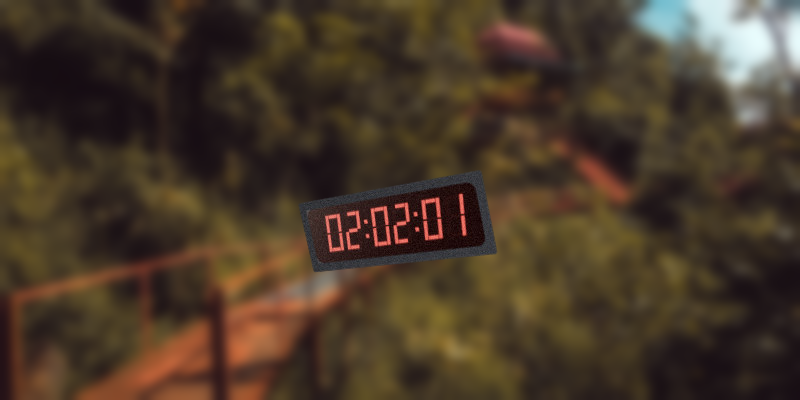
2h02m01s
